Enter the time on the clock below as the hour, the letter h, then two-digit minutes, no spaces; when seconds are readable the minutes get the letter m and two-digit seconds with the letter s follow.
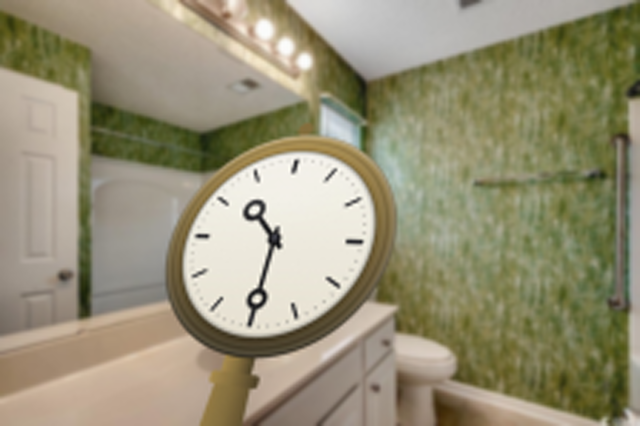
10h30
